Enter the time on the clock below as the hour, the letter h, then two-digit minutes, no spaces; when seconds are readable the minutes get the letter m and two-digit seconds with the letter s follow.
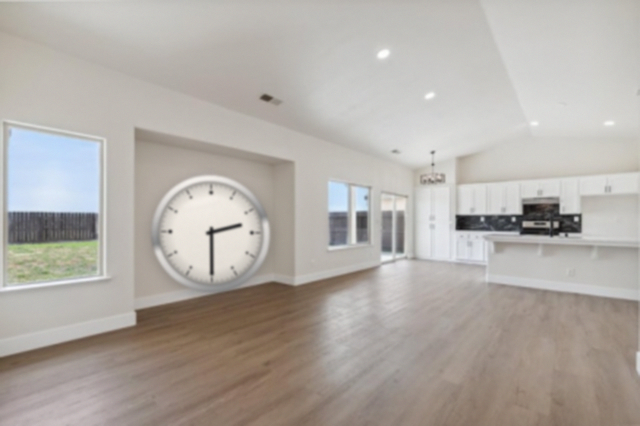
2h30
